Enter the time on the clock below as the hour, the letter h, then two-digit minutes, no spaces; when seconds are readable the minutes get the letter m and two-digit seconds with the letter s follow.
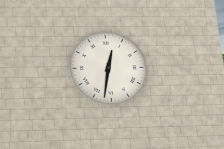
12h32
